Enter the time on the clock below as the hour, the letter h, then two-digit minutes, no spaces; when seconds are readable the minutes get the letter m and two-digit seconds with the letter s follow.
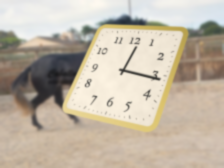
12h16
